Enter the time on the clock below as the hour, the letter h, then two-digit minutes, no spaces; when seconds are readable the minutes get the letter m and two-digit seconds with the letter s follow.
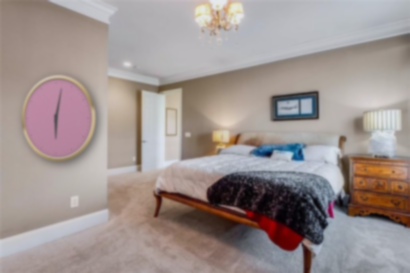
6h02
